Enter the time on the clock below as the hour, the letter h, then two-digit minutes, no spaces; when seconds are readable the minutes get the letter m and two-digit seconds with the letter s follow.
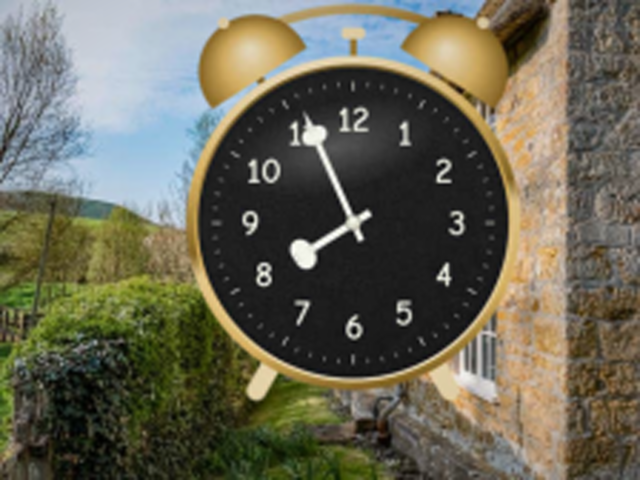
7h56
